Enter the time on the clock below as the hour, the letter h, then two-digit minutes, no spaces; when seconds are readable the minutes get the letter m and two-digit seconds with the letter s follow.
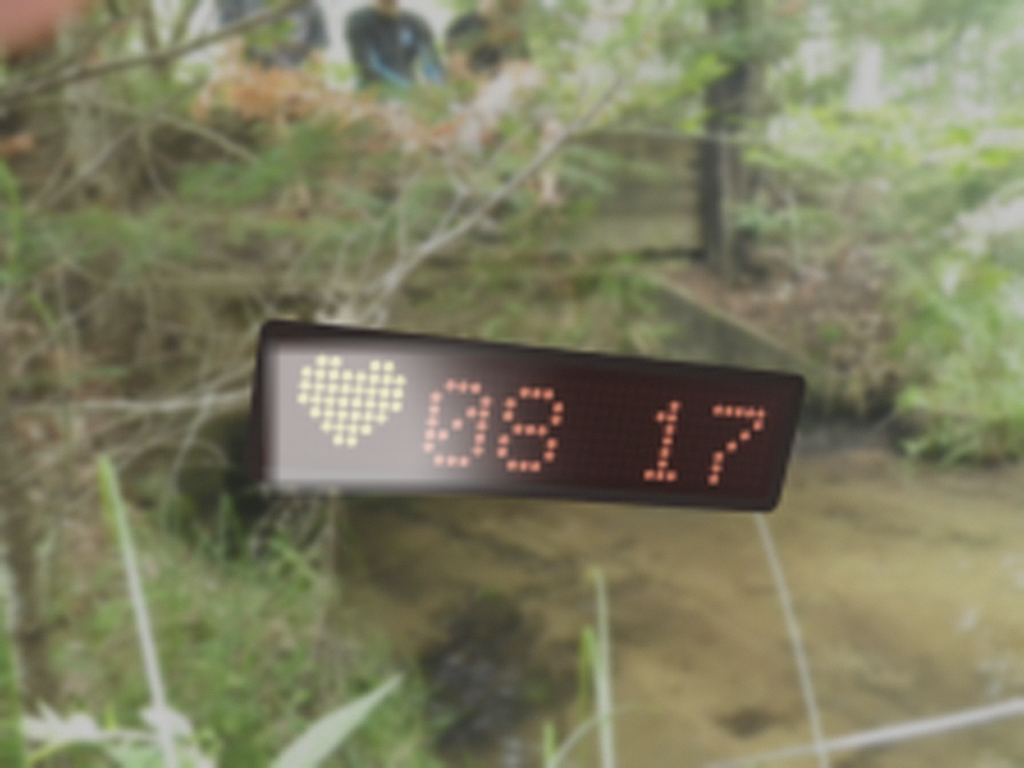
8h17
